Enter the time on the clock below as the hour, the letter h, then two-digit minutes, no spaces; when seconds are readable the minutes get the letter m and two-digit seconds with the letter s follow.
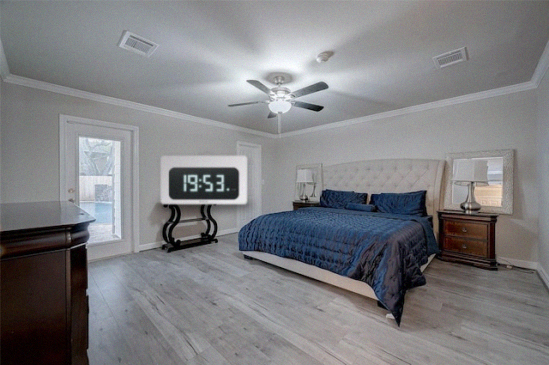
19h53
